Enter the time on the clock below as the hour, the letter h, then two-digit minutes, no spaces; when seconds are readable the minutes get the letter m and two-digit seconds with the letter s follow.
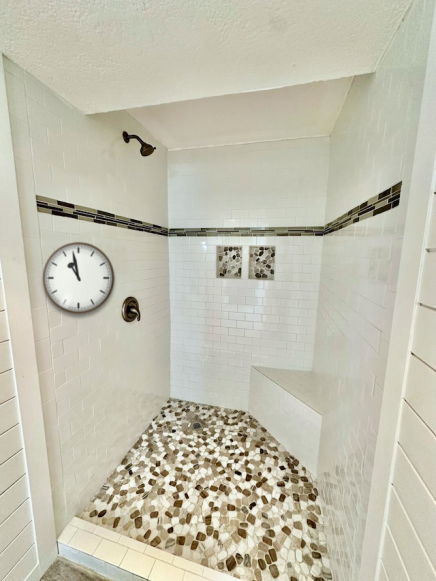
10h58
